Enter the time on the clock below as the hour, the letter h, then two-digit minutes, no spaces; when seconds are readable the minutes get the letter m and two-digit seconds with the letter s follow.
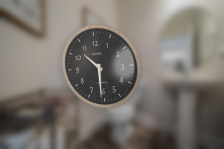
10h31
